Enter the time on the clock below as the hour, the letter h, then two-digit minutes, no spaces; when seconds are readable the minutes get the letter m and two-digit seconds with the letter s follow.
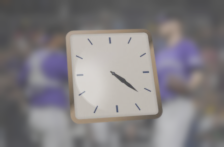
4h22
